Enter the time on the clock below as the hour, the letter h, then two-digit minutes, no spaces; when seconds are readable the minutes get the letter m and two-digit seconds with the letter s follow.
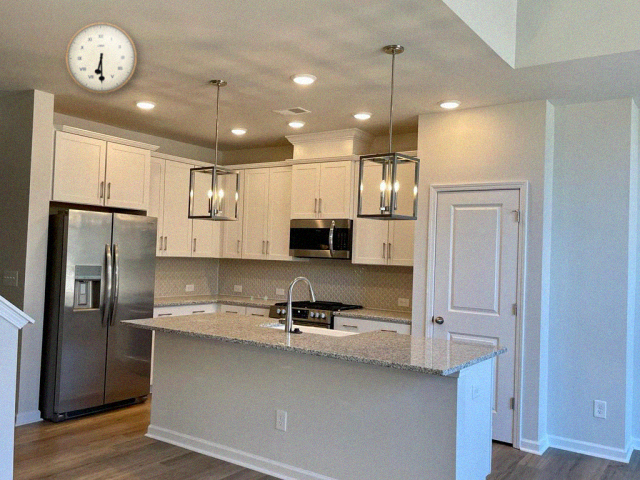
6h30
